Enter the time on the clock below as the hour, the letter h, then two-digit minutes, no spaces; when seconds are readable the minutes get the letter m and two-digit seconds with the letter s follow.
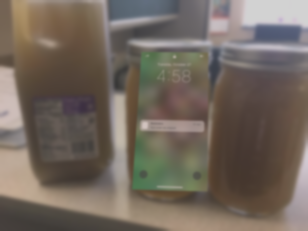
4h58
